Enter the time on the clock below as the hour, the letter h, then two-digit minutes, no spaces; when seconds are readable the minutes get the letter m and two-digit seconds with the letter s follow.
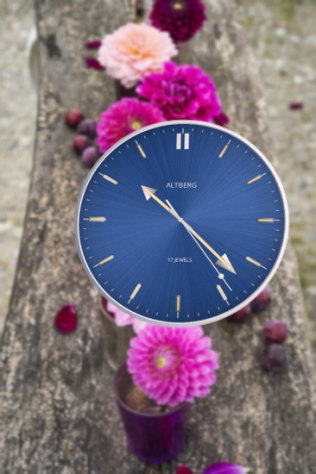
10h22m24s
